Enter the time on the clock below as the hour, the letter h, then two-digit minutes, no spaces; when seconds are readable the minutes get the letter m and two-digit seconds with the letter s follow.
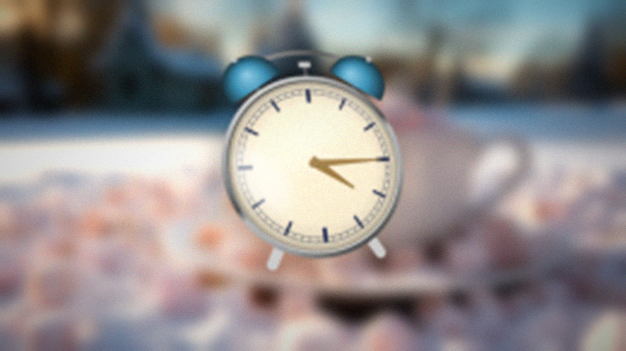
4h15
